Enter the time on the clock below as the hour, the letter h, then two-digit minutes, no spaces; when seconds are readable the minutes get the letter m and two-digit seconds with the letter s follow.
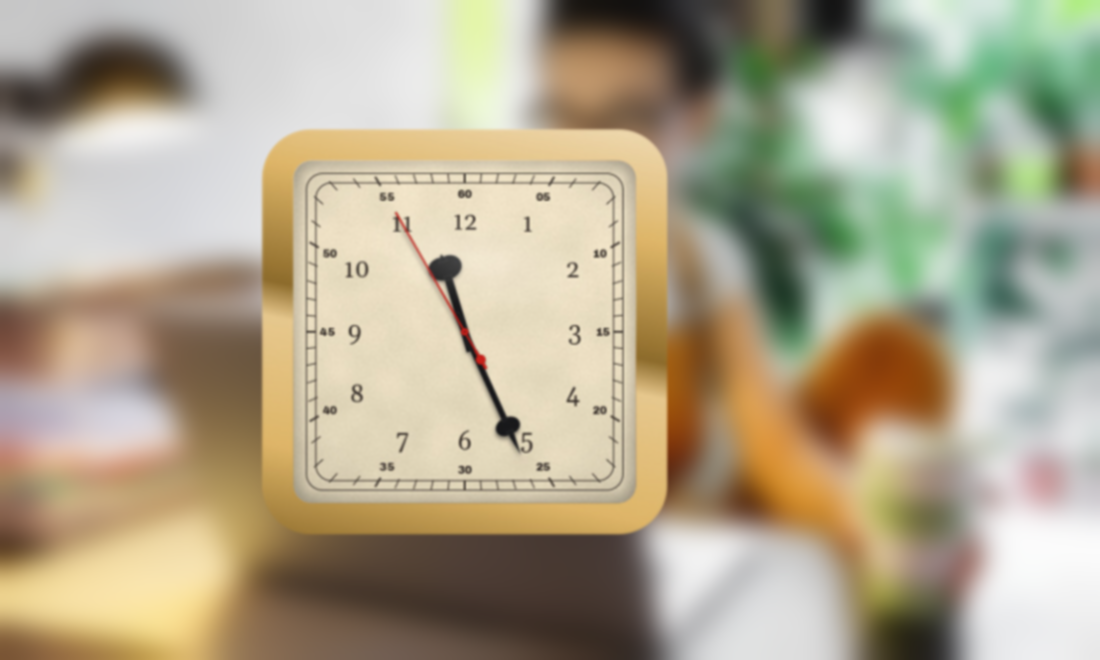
11h25m55s
